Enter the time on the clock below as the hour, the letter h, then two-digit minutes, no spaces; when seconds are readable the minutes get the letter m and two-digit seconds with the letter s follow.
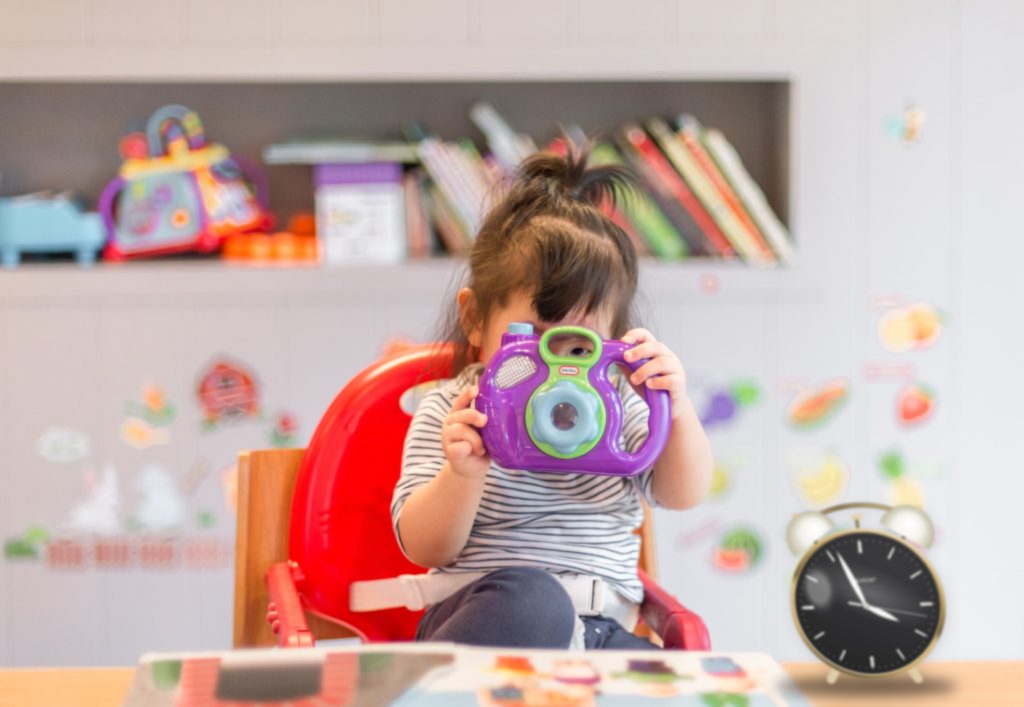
3h56m17s
